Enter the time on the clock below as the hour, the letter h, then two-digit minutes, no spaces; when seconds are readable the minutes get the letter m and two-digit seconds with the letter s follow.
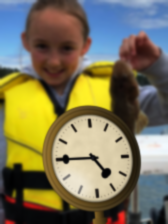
4h45
